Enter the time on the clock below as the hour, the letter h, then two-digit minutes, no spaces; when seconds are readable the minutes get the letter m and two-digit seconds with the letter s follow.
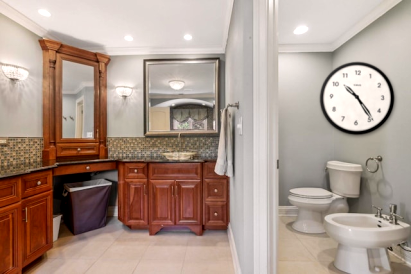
10h24
